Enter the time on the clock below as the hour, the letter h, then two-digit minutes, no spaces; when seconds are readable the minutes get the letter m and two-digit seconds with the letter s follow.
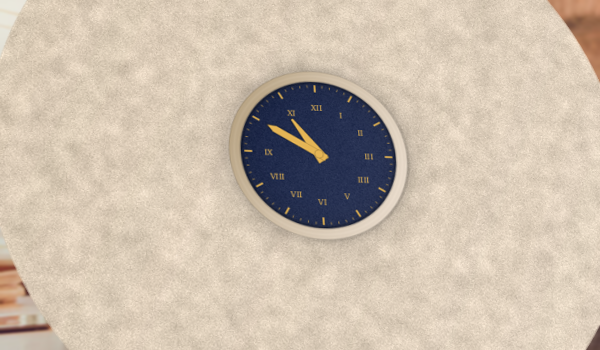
10h50
